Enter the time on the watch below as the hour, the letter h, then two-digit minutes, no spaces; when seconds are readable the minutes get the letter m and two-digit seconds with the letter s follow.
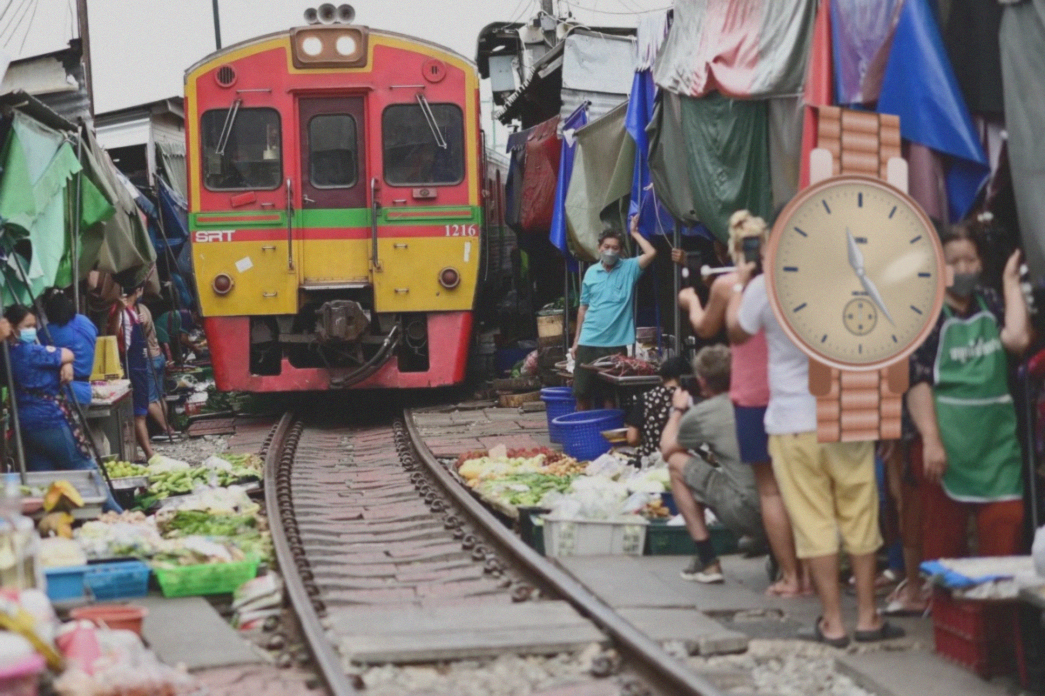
11h24
